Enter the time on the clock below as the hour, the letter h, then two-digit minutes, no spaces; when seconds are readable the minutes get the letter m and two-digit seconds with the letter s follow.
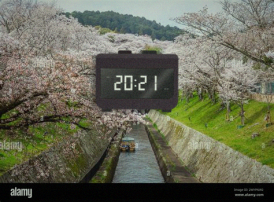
20h21
